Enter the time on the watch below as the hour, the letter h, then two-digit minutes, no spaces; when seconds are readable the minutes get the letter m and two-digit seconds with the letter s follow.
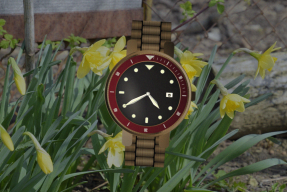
4h40
